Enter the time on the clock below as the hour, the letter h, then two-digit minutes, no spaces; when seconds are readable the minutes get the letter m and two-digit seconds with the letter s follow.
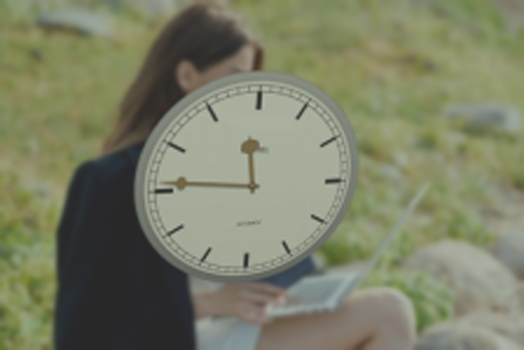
11h46
